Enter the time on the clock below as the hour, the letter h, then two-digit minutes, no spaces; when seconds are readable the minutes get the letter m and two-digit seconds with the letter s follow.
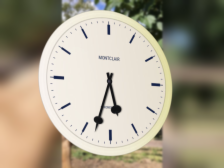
5h33
